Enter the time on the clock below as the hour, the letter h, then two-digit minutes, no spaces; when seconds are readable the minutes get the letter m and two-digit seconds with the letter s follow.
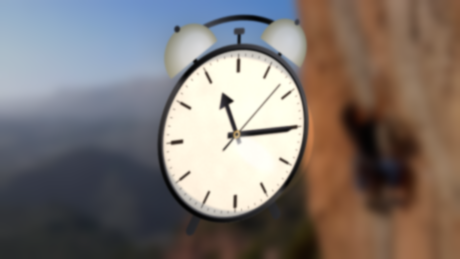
11h15m08s
